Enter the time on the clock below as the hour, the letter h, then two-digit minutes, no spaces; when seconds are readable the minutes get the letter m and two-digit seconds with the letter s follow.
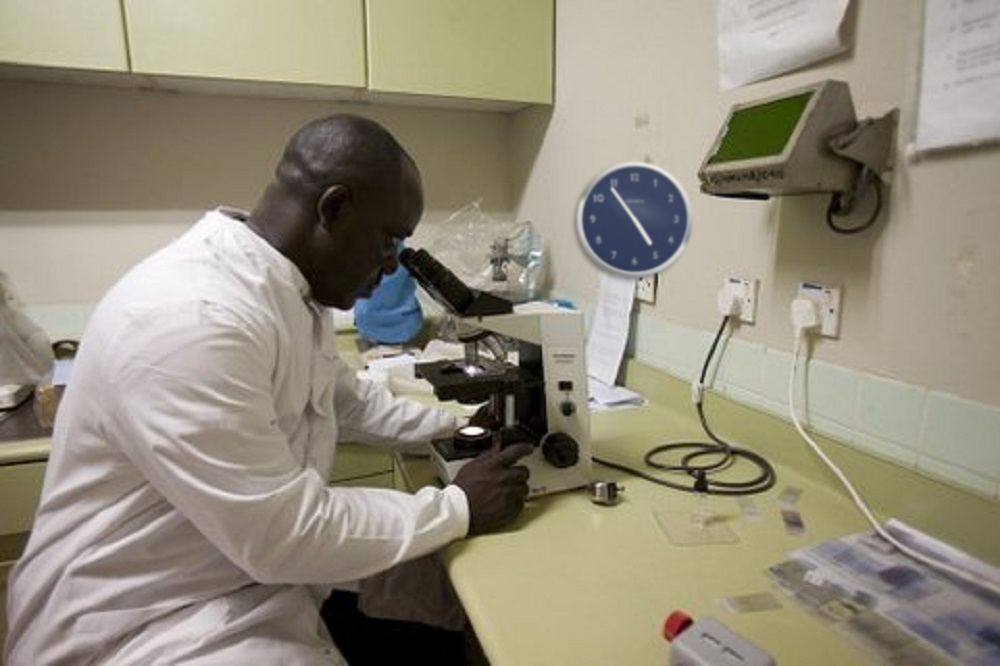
4h54
